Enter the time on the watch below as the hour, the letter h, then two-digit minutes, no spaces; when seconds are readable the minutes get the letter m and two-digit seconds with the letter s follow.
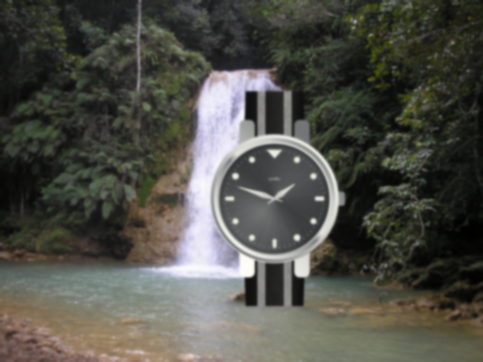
1h48
